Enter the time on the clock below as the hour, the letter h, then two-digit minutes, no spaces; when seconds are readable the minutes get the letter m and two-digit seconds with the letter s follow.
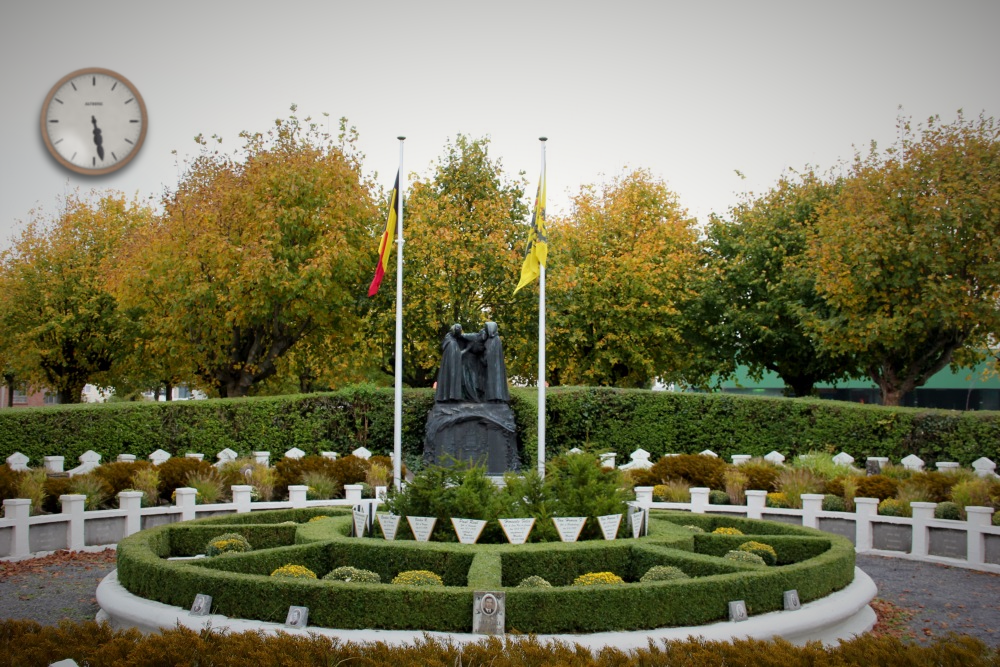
5h28
